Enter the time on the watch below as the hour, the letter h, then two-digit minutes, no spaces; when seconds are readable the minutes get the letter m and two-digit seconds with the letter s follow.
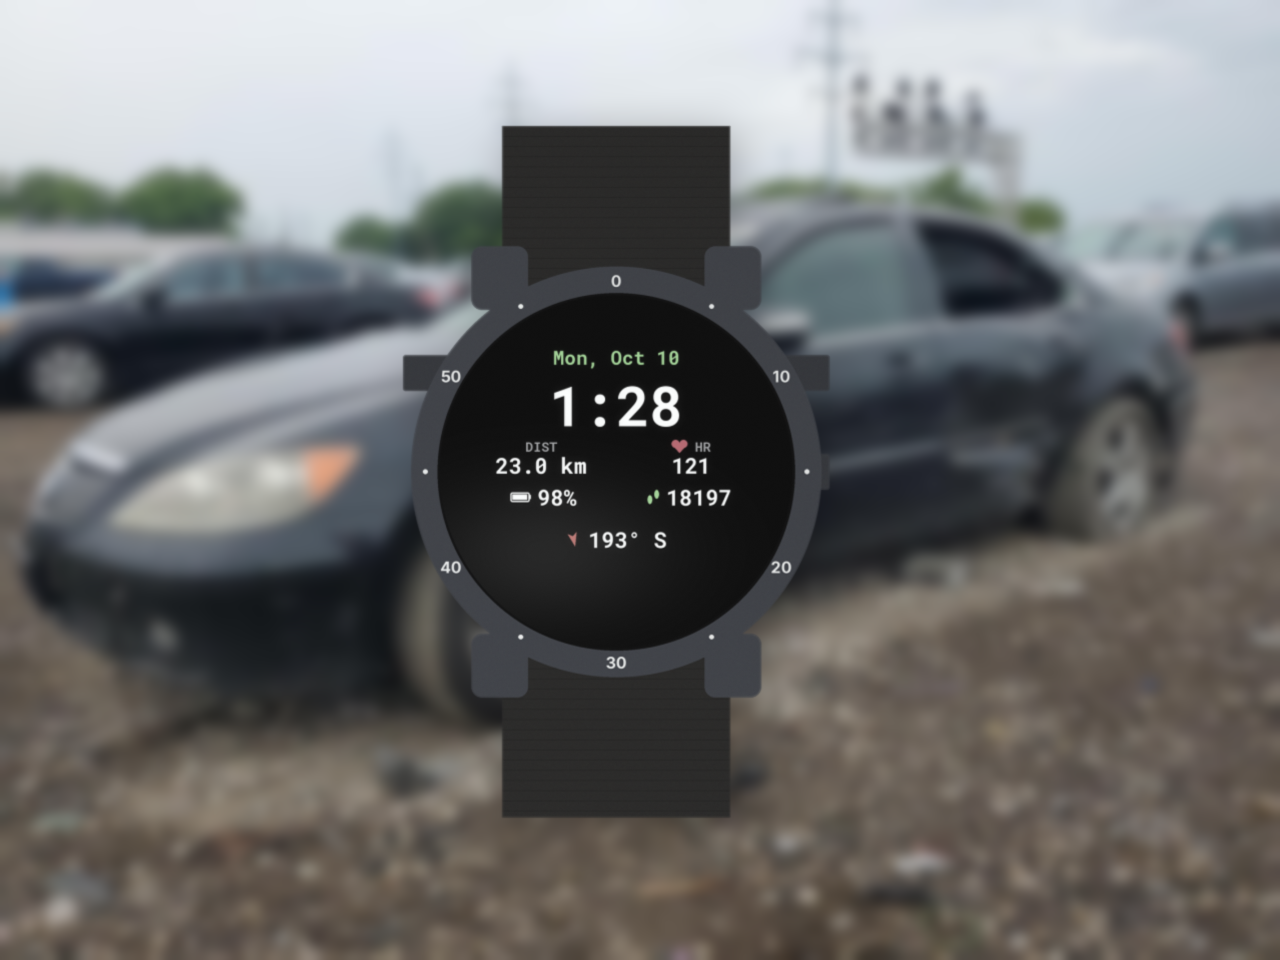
1h28
